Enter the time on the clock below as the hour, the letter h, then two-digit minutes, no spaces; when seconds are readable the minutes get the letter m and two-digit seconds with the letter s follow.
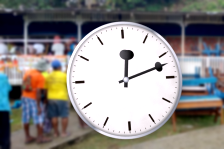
12h12
